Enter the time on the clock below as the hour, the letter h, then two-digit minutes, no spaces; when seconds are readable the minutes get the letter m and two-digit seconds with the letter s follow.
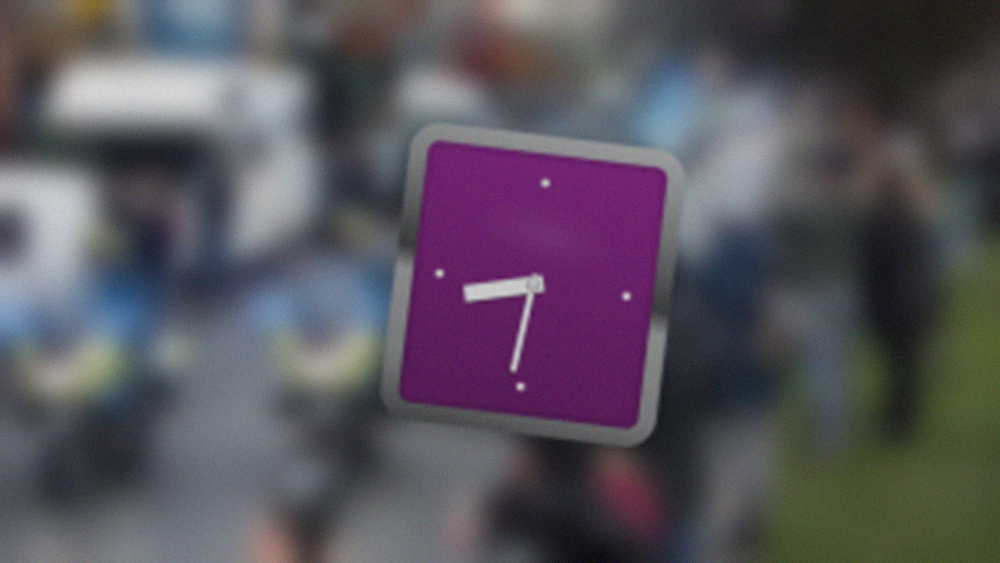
8h31
